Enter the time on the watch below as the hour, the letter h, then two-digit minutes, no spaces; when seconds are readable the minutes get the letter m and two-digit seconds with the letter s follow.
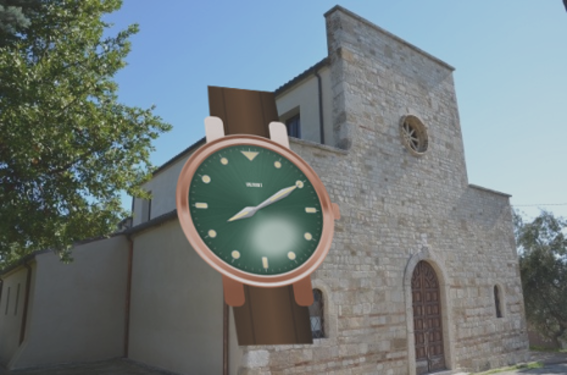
8h10
